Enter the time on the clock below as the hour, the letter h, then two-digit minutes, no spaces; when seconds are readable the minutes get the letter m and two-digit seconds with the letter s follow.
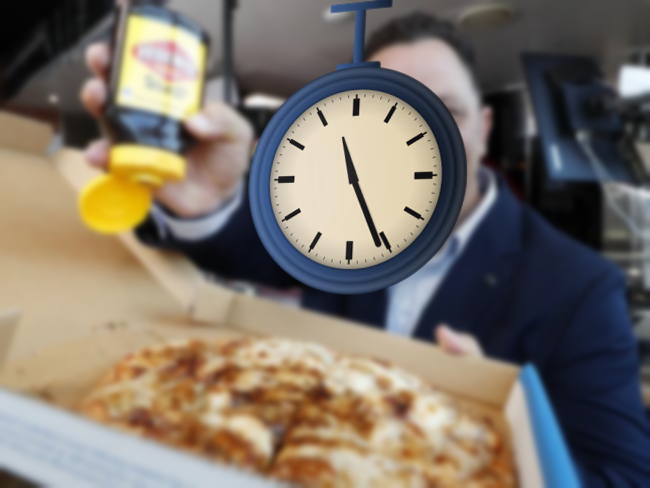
11h26
